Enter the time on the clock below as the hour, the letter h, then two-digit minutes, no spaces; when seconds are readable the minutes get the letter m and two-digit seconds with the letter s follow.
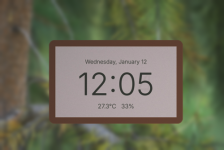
12h05
